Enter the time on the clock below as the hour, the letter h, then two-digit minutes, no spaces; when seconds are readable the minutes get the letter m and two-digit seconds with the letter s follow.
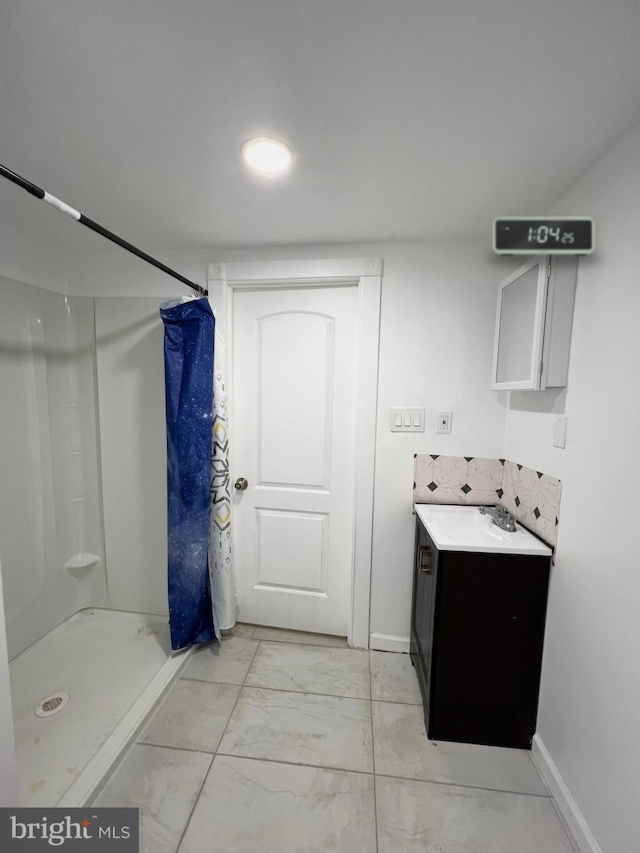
1h04
